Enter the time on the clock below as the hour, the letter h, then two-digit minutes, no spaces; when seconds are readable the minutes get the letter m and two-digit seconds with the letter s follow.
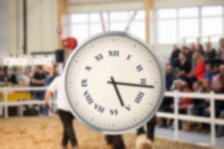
5h16
